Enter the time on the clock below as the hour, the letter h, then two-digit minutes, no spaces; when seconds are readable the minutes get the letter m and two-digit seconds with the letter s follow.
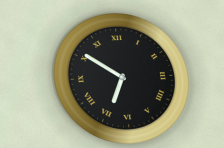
6h51
